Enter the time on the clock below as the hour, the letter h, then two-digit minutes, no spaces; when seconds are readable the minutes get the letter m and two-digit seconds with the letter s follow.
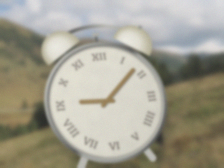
9h08
